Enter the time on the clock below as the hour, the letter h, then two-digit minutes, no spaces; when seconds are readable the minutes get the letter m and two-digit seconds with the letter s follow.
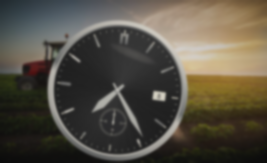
7h24
